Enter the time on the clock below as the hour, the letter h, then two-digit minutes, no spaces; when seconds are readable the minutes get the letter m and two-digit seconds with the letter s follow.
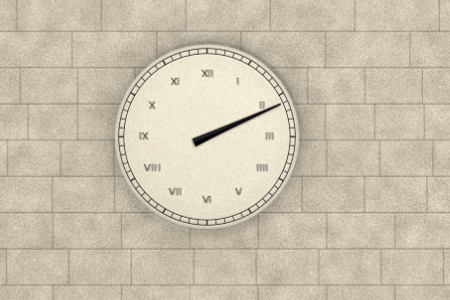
2h11
